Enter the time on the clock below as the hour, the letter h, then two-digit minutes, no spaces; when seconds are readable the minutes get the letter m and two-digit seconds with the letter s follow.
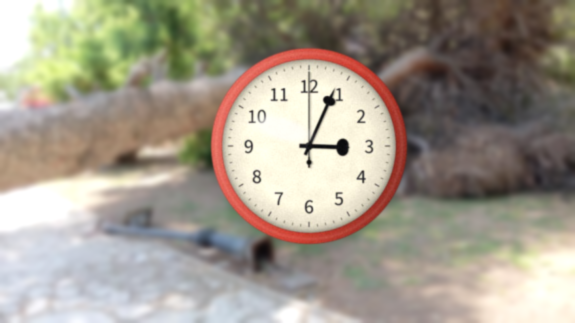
3h04m00s
